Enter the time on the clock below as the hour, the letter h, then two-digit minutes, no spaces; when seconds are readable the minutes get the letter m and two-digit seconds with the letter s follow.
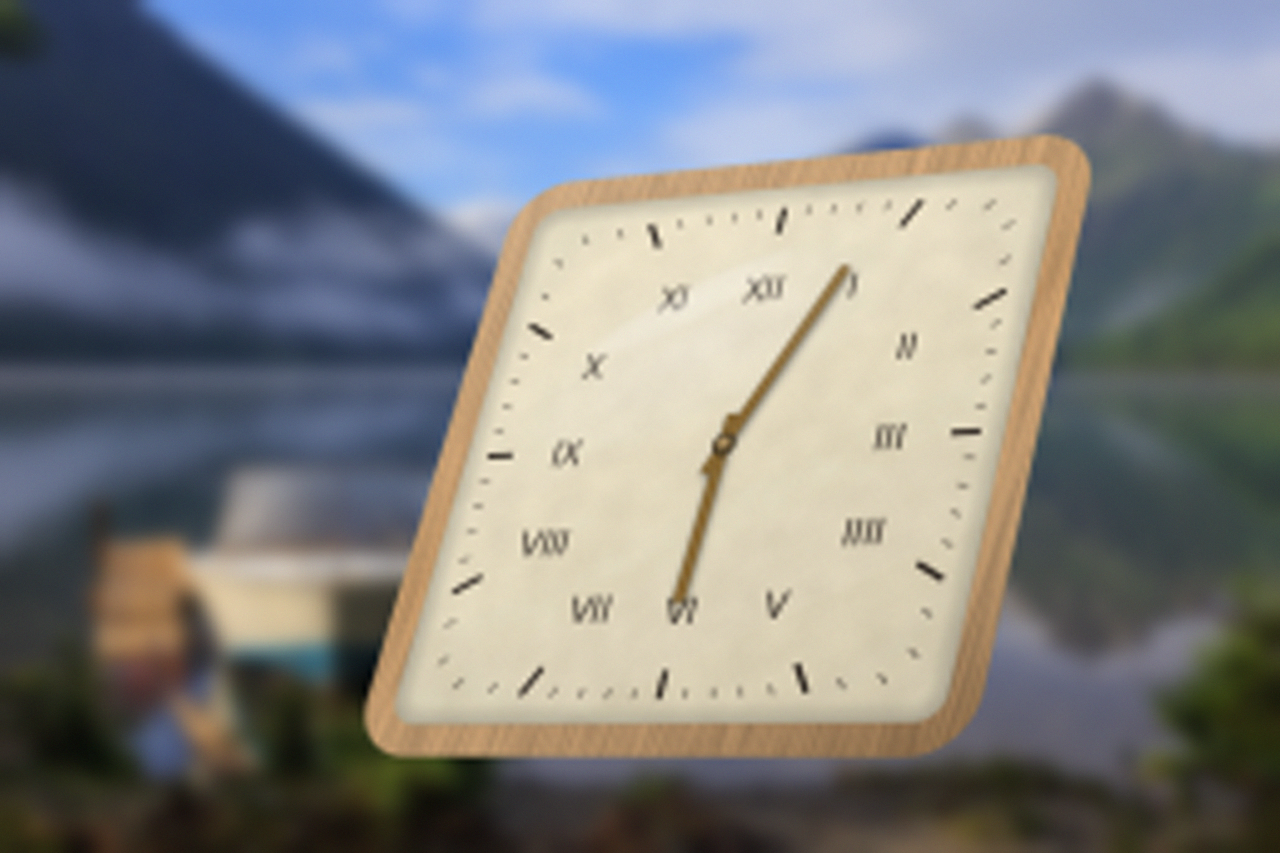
6h04
